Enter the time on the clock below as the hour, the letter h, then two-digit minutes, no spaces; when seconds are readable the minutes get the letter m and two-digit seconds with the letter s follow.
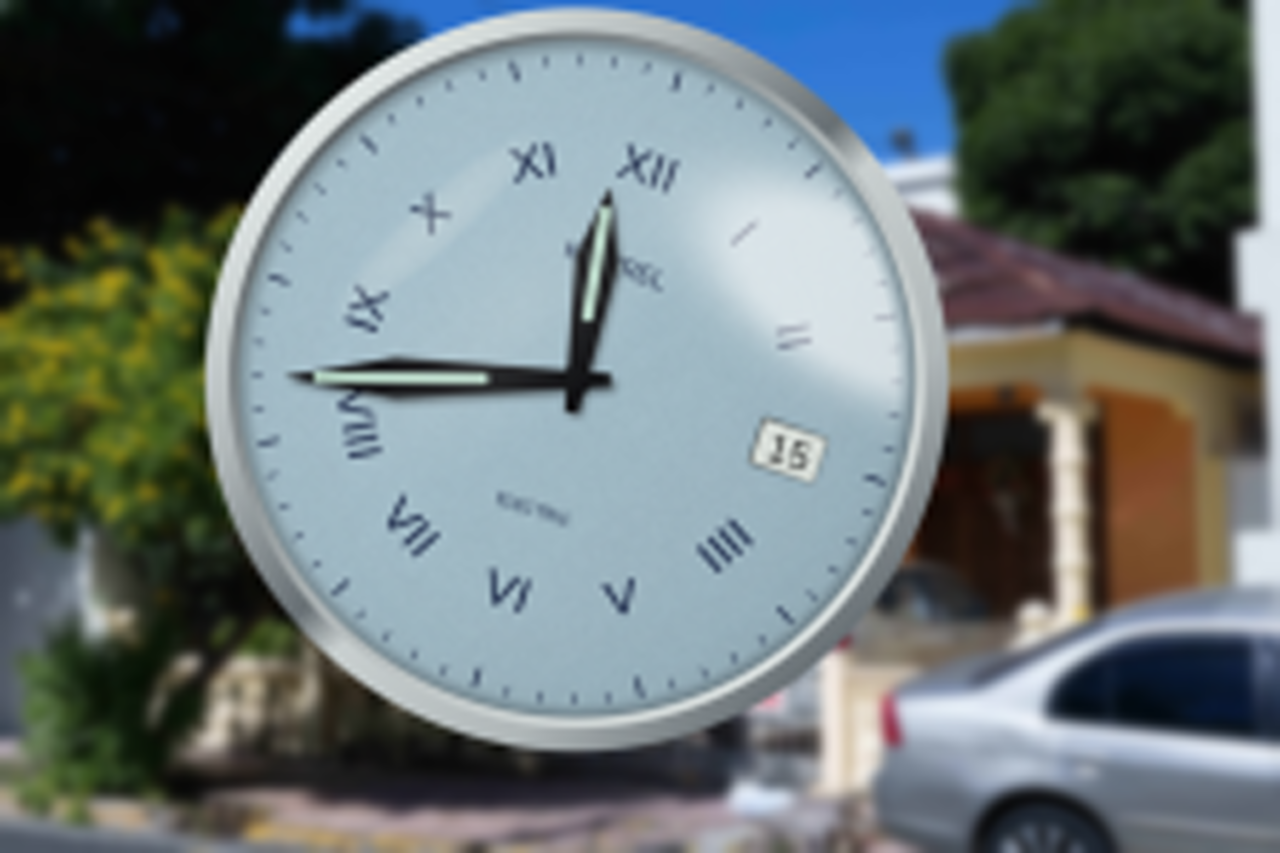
11h42
